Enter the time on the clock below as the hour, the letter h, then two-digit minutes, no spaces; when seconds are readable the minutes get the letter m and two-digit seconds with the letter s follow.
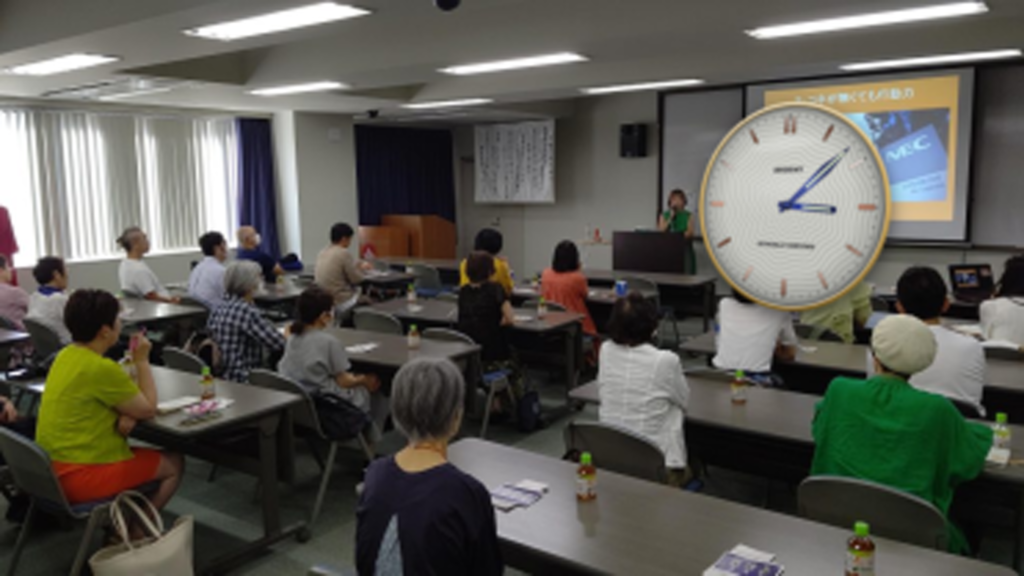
3h08
